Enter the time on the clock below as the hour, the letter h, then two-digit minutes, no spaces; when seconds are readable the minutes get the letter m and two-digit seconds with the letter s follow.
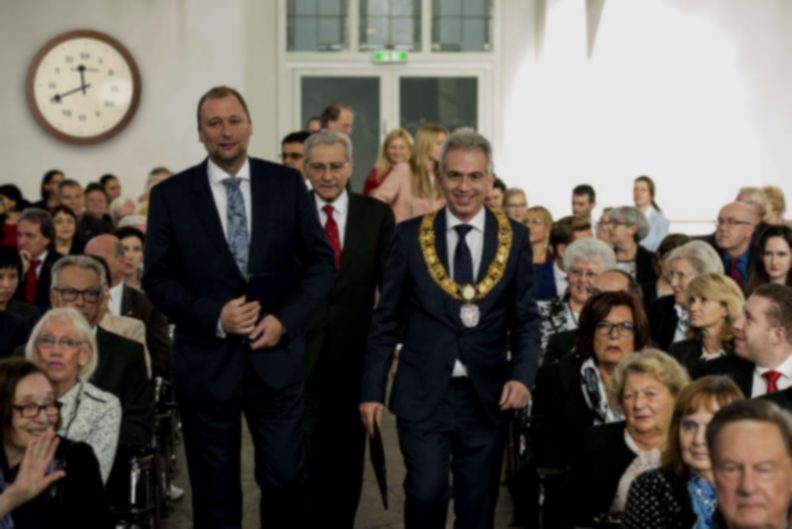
11h41
